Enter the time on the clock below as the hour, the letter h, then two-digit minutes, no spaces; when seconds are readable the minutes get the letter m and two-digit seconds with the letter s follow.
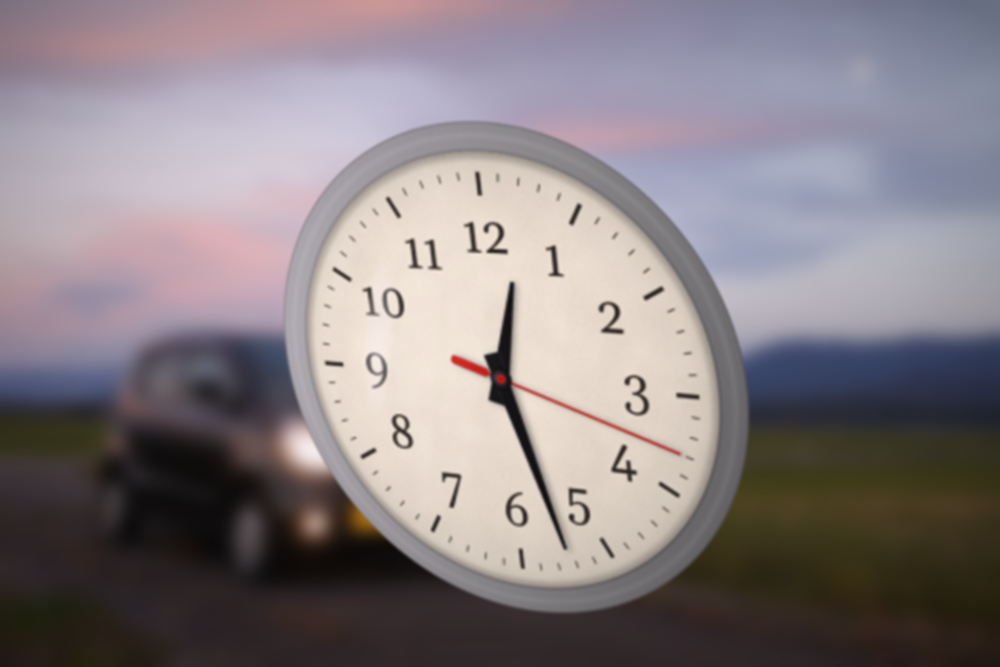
12h27m18s
